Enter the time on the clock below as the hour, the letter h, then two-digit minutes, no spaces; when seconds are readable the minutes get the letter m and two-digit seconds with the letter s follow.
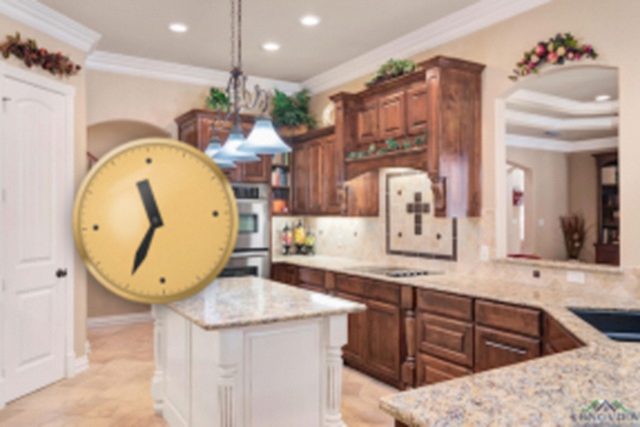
11h35
